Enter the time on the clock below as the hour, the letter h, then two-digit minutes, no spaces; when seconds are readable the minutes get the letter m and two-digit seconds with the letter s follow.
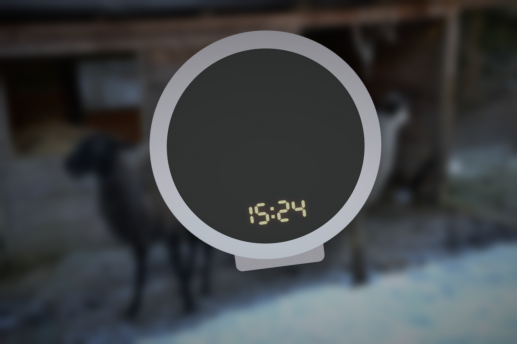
15h24
